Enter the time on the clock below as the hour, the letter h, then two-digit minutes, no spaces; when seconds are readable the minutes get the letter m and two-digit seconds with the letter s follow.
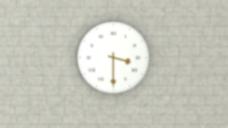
3h30
